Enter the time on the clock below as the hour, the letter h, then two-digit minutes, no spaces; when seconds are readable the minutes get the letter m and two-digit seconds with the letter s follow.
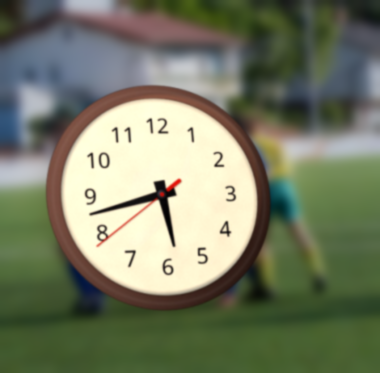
5h42m39s
